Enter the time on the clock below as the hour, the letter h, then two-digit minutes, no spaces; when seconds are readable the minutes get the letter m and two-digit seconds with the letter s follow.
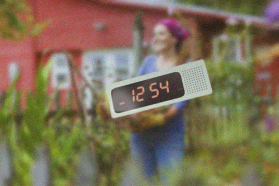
12h54
